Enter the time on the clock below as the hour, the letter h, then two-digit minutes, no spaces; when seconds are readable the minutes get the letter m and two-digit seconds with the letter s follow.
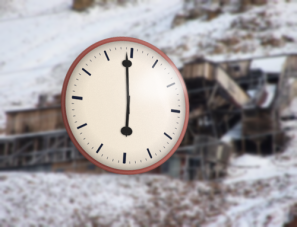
5h59
